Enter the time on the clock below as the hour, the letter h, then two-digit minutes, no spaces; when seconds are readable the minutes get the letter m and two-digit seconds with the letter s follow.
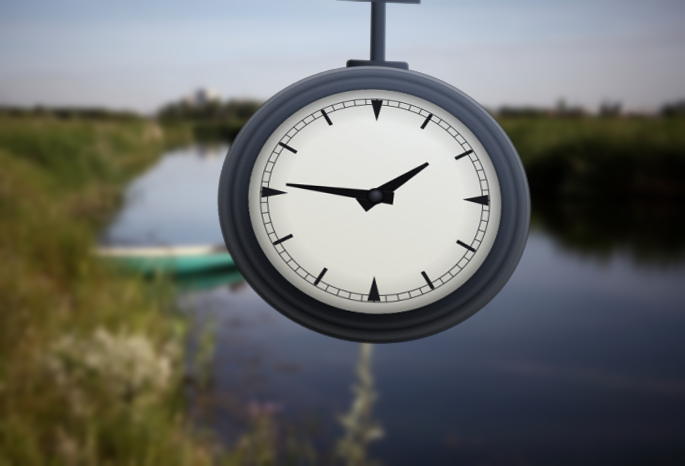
1h46
